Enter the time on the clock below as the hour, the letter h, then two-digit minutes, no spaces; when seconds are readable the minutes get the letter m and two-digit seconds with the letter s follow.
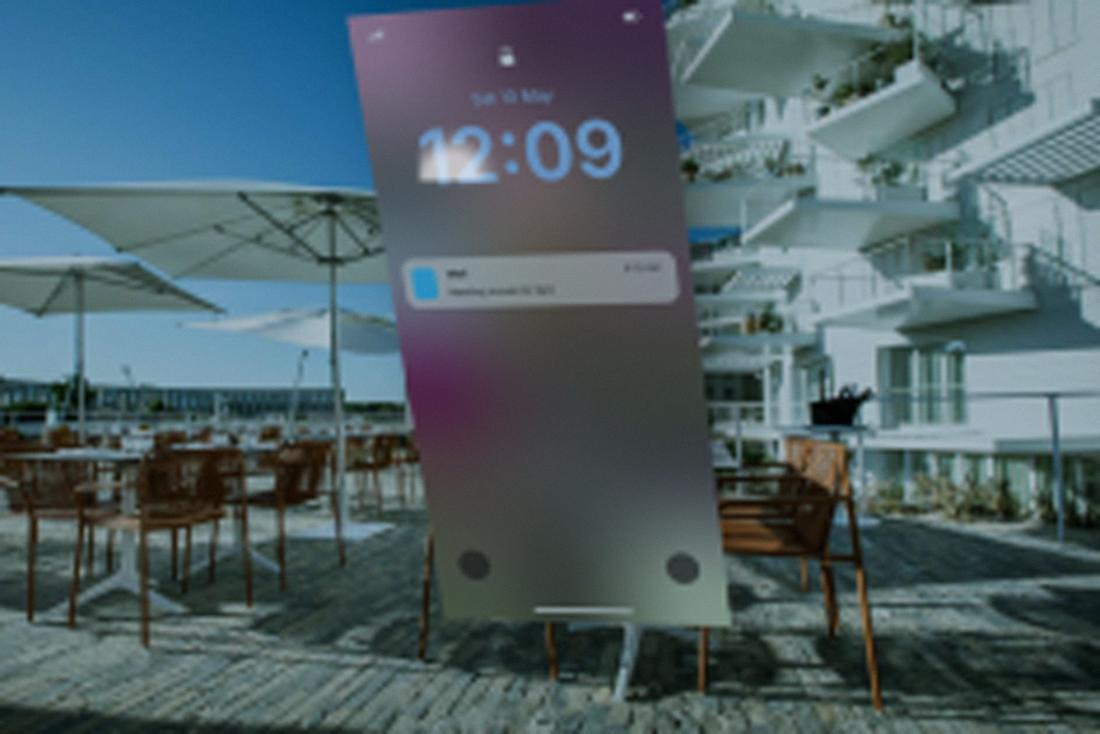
12h09
